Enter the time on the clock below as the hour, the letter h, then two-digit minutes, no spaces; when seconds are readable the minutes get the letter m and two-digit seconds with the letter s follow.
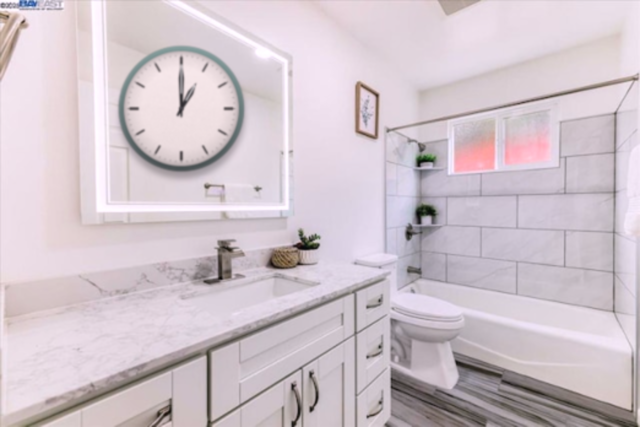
1h00
